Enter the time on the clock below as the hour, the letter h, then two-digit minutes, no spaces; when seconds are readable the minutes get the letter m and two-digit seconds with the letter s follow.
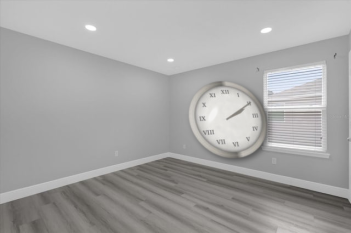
2h10
